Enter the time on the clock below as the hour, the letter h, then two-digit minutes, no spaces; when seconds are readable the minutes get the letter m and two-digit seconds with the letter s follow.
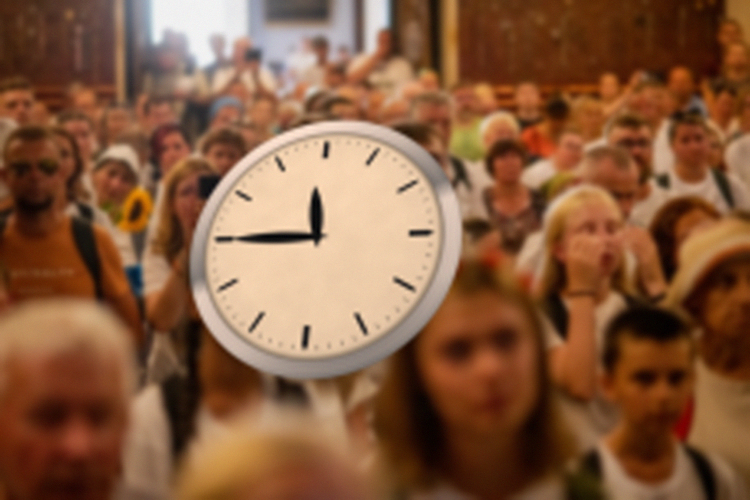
11h45
